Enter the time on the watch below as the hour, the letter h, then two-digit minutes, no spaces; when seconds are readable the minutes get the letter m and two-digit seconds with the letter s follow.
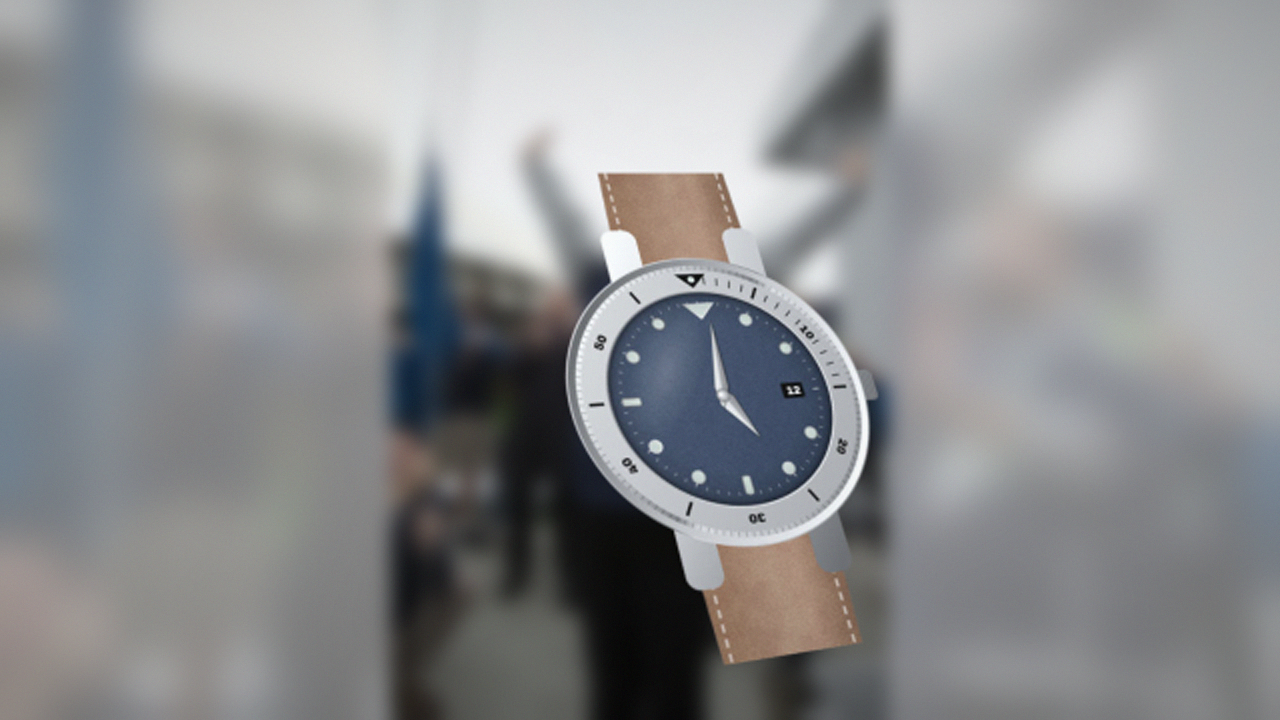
5h01
